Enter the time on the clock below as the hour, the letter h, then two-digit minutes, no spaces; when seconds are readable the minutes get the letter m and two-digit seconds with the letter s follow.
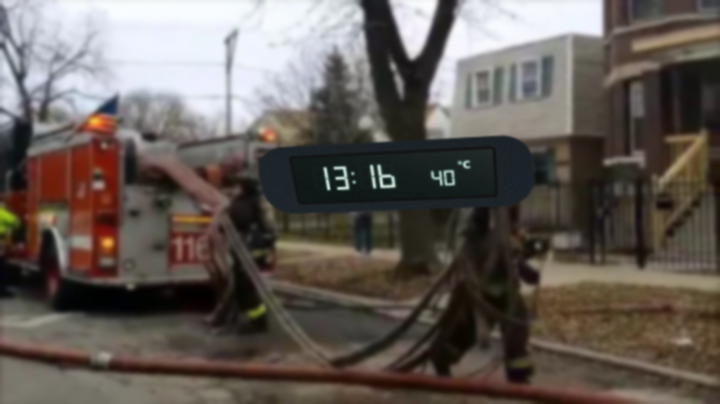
13h16
